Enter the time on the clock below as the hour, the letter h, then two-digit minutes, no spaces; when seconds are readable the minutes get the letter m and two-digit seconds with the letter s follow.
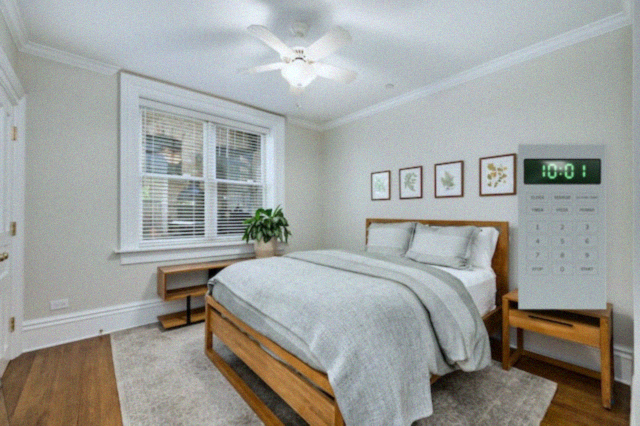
10h01
